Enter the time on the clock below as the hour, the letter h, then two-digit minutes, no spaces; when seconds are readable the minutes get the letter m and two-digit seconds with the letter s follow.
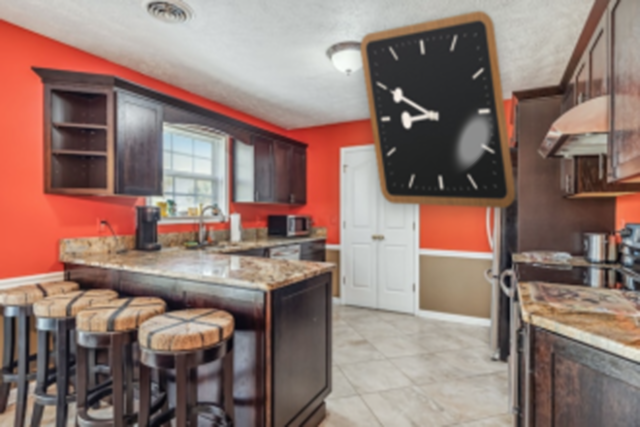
8h50
